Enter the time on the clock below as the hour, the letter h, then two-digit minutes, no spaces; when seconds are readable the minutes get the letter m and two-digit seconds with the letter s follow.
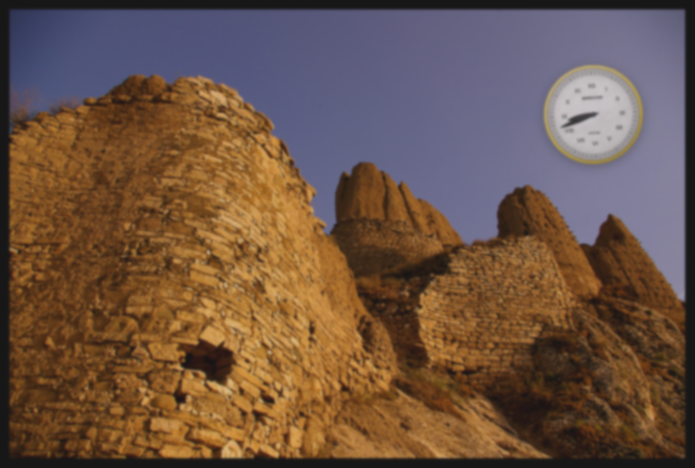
8h42
